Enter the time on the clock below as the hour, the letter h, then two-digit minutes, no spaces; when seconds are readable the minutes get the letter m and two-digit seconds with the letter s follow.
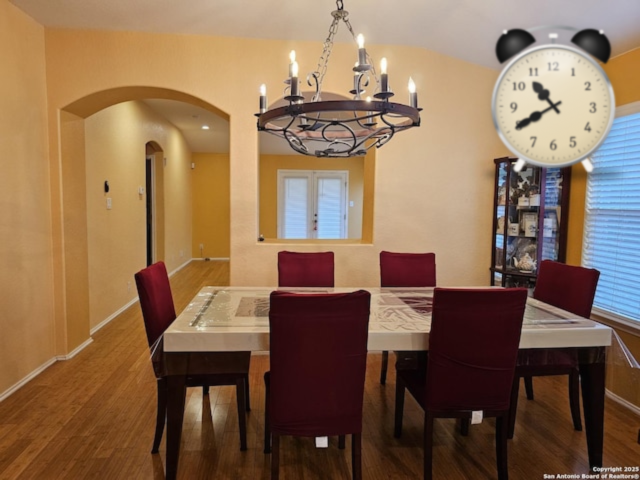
10h40
